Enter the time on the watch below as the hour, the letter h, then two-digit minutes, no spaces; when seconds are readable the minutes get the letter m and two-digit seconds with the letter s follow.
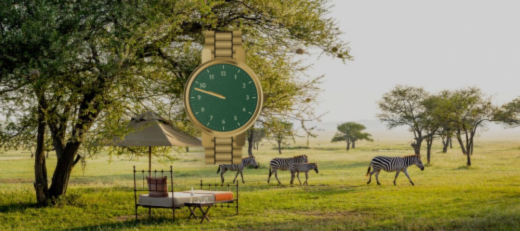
9h48
